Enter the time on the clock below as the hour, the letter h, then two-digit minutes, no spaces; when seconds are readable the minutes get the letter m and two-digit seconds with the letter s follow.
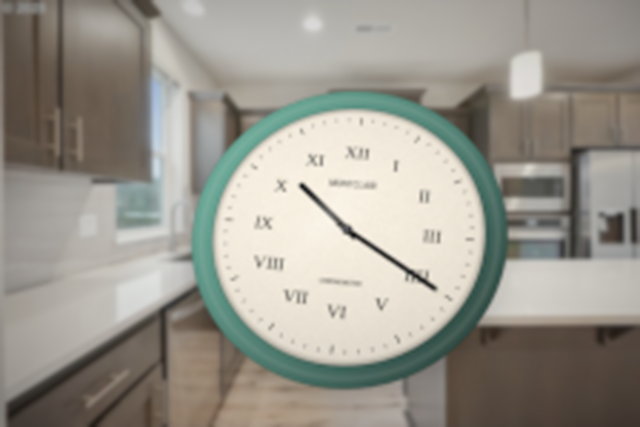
10h20
